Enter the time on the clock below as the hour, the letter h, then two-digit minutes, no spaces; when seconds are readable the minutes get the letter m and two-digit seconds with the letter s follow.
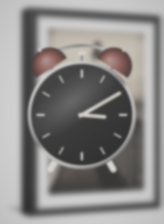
3h10
